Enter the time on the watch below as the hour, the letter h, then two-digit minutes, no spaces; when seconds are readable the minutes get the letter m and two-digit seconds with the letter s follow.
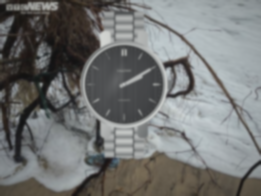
2h10
